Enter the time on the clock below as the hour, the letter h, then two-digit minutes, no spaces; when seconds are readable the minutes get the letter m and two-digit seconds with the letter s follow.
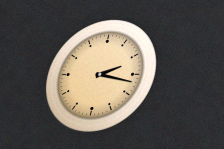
2h17
